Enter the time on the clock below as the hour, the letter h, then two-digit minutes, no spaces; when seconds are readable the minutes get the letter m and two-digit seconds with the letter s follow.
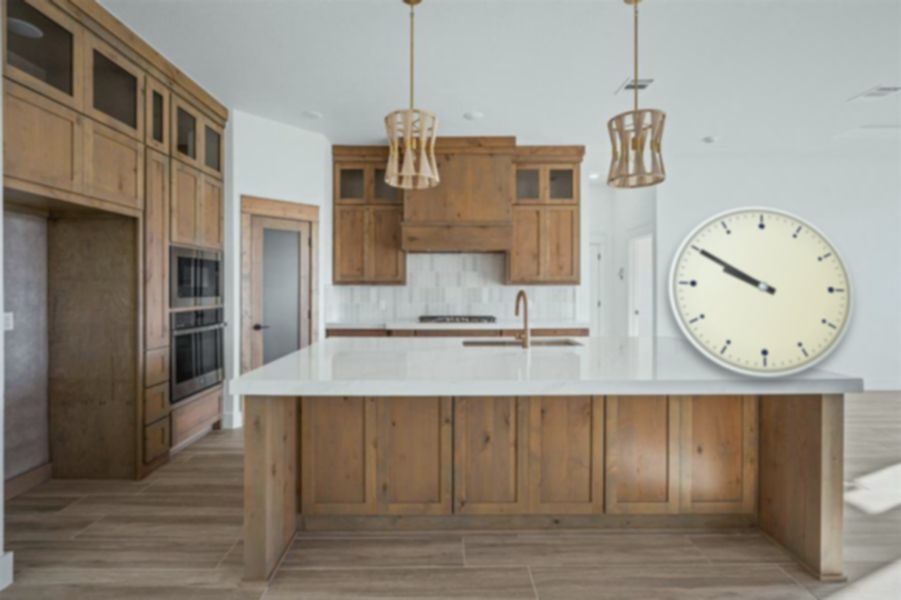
9h50
